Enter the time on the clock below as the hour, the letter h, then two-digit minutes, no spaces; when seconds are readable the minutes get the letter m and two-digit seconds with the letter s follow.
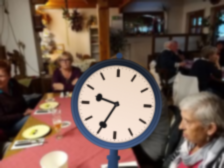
9h35
